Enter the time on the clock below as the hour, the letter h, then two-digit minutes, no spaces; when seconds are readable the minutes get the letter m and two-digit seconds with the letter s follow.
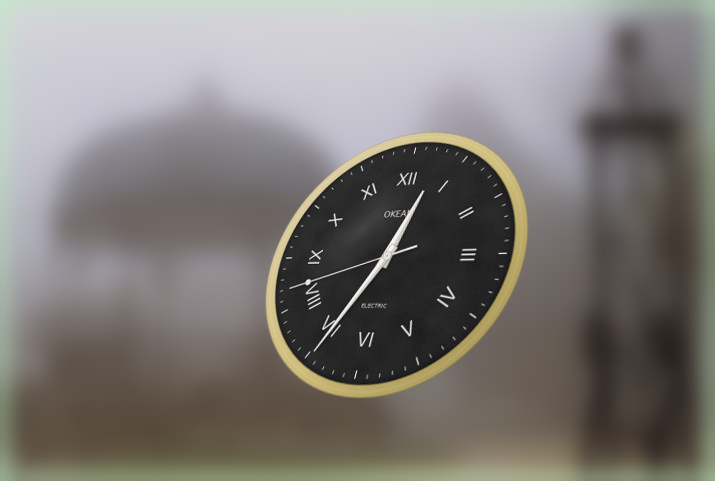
12h34m42s
